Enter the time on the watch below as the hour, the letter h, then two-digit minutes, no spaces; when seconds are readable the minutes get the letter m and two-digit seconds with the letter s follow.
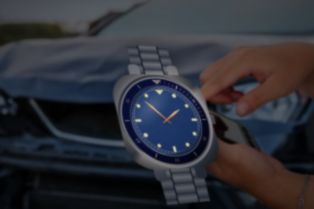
1h53
